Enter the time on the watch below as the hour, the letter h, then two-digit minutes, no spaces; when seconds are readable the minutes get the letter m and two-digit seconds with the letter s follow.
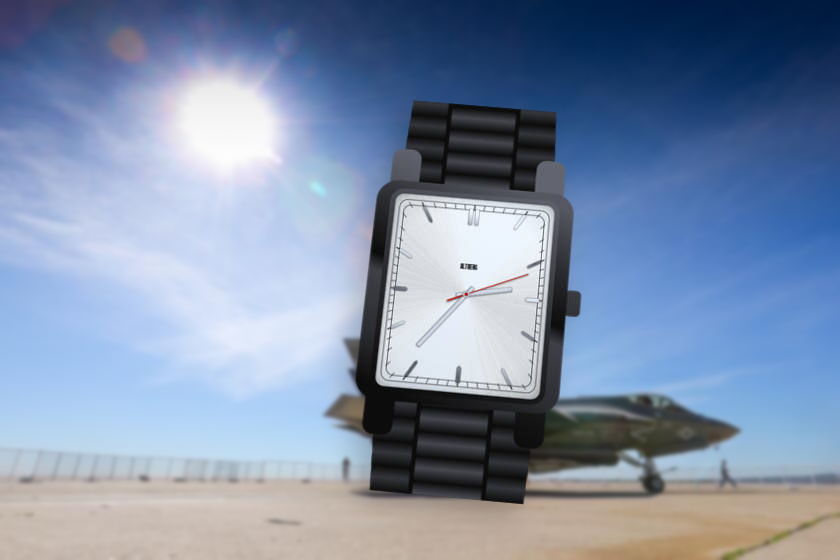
2h36m11s
